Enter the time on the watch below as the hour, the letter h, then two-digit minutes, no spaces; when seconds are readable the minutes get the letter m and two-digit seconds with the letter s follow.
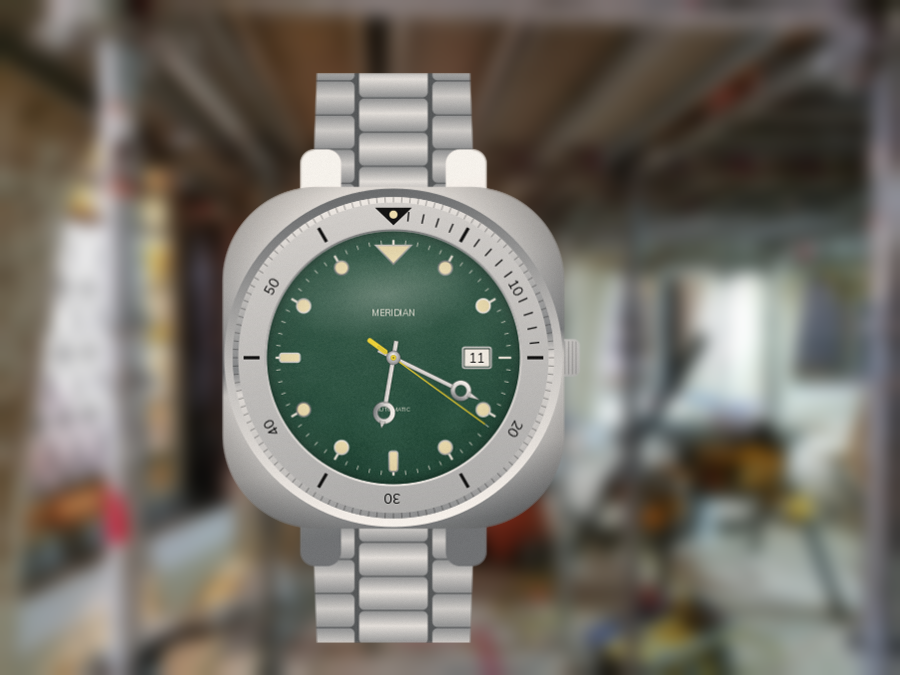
6h19m21s
